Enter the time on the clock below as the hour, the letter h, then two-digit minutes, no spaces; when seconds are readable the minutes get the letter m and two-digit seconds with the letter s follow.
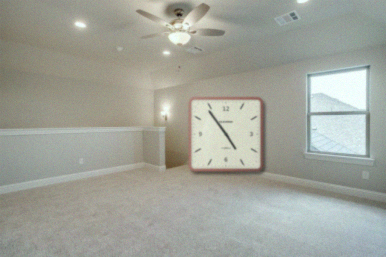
4h54
